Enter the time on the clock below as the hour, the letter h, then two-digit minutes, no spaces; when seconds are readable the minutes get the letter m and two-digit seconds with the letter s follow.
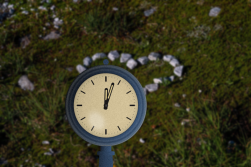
12h03
